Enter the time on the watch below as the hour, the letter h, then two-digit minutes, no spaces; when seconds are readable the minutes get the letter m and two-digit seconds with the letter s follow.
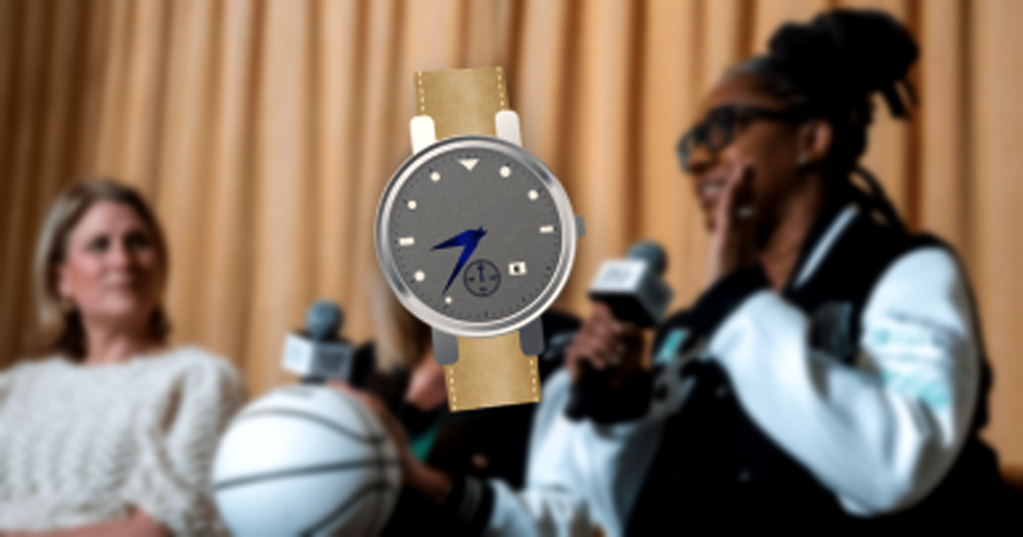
8h36
